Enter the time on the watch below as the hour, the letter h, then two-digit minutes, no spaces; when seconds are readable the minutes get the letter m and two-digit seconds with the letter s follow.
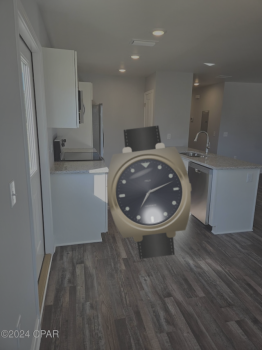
7h12
